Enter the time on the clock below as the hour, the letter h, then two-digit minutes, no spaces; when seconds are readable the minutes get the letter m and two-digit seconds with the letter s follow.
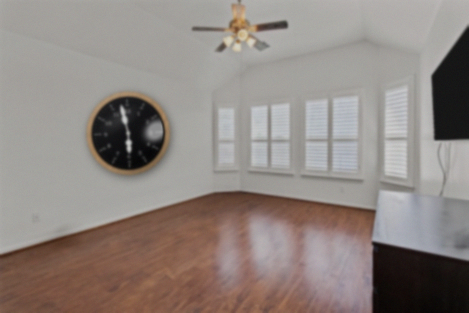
5h58
